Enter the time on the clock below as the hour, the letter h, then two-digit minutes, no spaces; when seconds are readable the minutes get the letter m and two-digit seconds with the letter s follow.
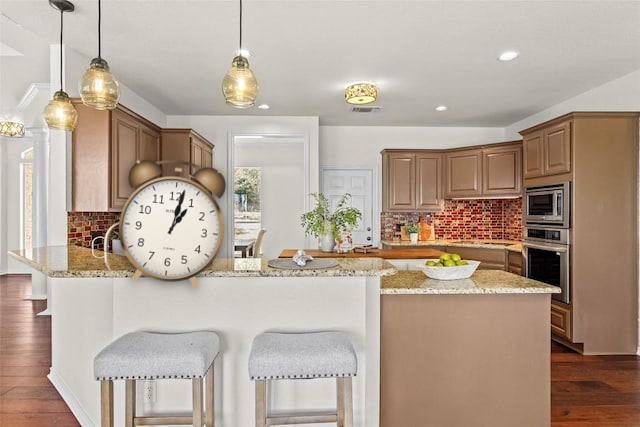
1h02
